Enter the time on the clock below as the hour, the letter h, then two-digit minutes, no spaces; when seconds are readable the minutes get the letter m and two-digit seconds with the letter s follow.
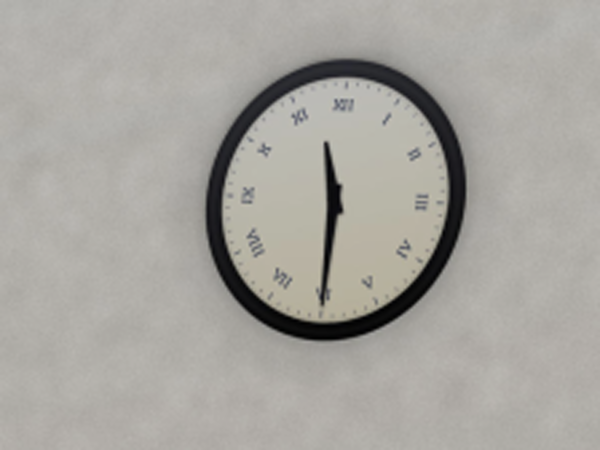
11h30
